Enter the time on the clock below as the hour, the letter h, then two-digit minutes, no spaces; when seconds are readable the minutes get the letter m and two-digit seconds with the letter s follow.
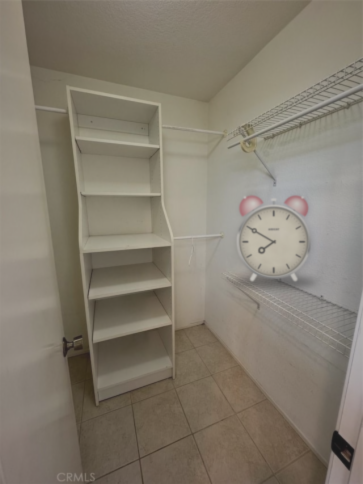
7h50
